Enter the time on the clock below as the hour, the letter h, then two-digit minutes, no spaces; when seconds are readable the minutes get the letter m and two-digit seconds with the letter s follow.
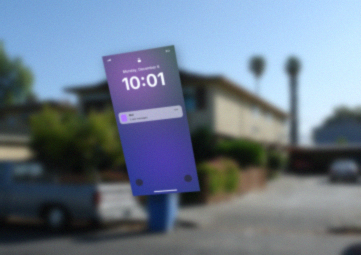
10h01
